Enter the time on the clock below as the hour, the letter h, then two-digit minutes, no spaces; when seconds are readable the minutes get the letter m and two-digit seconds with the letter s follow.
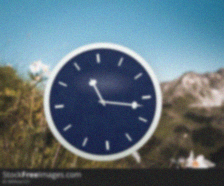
11h17
